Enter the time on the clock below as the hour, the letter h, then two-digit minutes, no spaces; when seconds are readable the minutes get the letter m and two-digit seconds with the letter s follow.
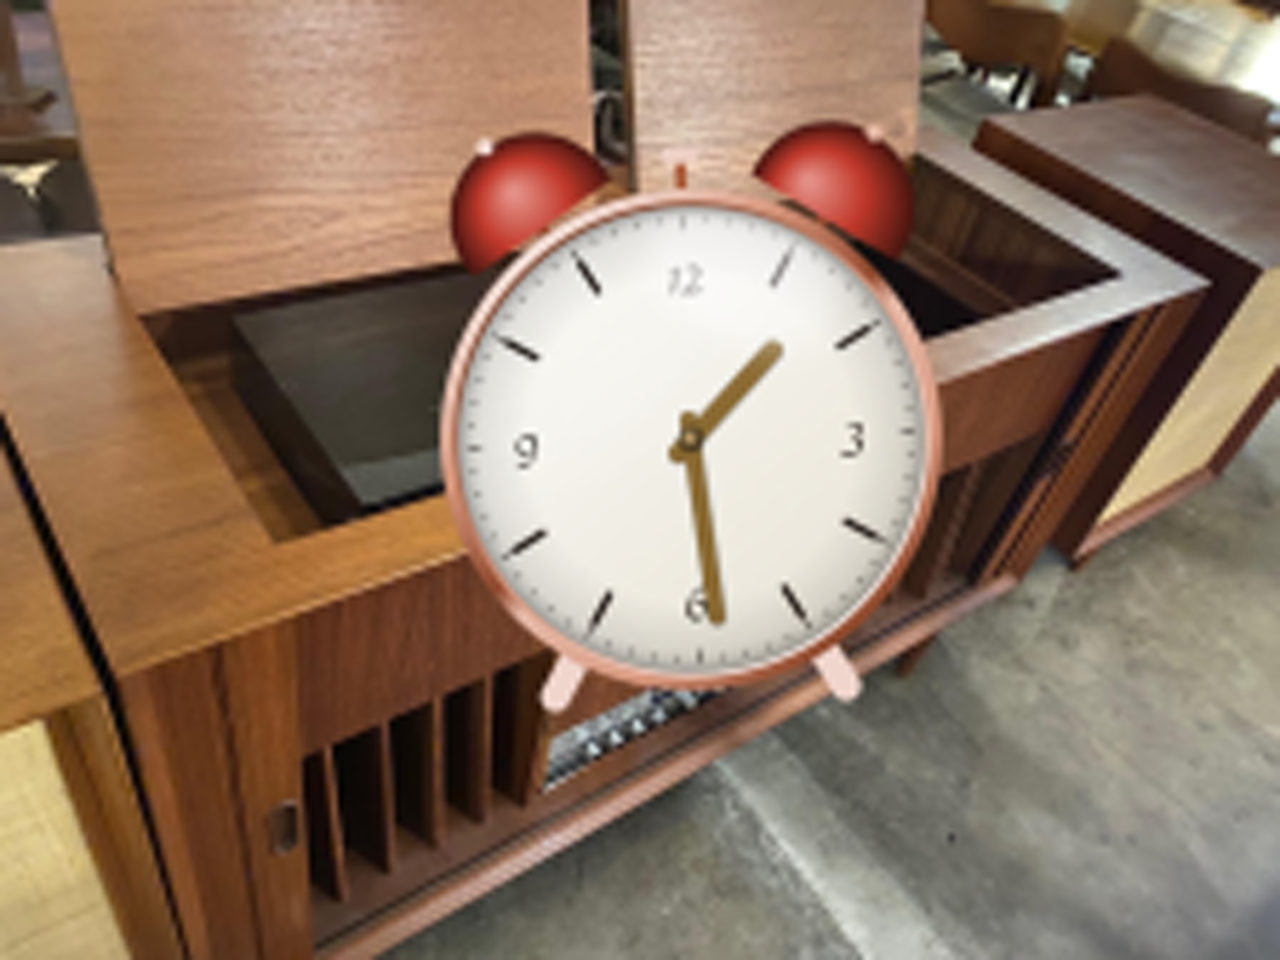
1h29
